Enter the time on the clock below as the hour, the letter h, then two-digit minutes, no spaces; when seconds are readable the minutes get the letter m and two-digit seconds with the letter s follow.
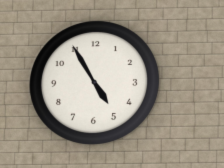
4h55
